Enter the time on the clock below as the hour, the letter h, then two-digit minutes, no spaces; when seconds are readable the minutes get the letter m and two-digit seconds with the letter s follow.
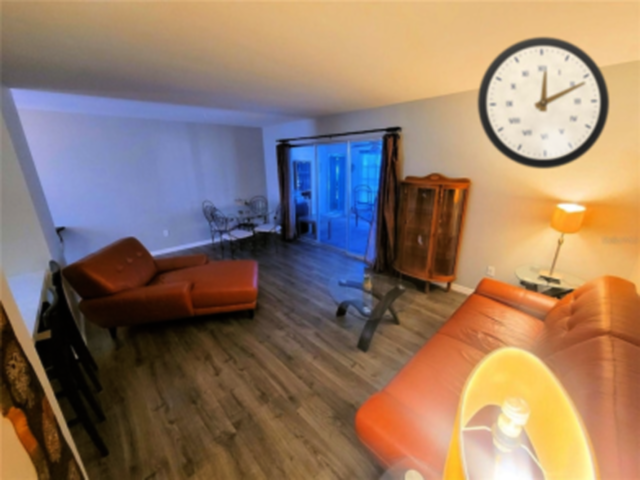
12h11
